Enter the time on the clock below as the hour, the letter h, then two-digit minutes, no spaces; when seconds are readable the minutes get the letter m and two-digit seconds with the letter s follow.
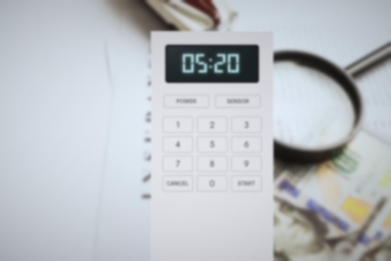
5h20
